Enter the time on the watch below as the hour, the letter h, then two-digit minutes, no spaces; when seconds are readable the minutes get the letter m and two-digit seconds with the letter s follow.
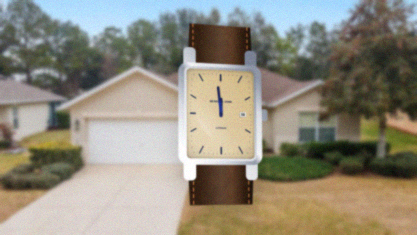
11h59
